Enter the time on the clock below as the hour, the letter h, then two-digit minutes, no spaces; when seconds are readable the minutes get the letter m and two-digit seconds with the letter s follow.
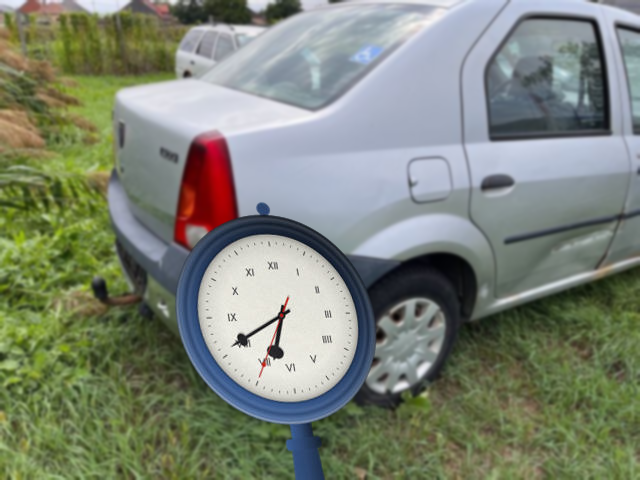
6h40m35s
